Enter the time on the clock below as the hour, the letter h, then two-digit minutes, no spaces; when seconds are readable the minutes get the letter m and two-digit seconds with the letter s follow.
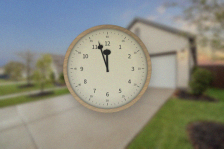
11h57
